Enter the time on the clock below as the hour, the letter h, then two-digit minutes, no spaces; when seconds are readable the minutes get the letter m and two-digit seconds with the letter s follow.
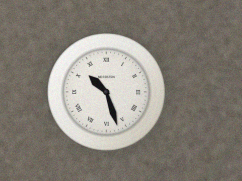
10h27
